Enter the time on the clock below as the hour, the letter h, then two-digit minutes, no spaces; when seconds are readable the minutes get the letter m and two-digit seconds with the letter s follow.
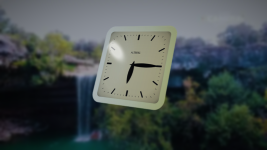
6h15
